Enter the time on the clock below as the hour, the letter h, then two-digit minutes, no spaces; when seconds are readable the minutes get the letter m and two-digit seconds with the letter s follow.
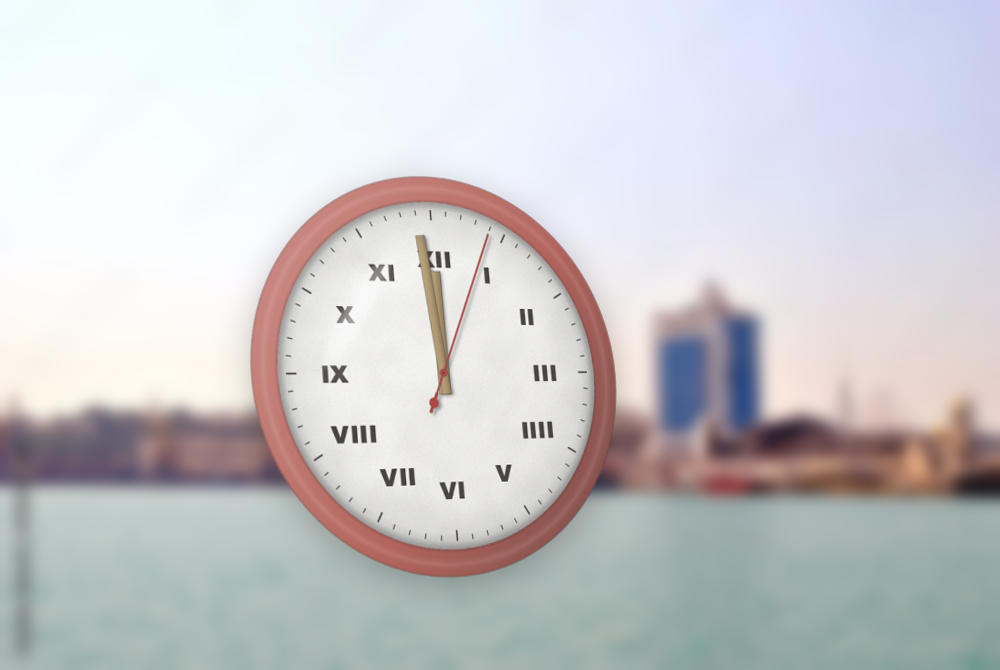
11h59m04s
